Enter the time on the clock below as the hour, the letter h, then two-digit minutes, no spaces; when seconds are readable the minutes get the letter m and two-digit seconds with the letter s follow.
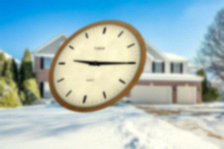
9h15
